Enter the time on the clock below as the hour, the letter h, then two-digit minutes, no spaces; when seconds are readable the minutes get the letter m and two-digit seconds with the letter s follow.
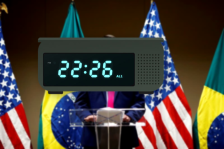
22h26
